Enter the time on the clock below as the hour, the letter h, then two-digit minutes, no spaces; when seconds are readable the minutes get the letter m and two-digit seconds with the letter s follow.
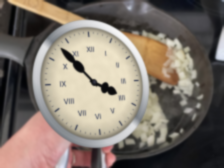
3h53
